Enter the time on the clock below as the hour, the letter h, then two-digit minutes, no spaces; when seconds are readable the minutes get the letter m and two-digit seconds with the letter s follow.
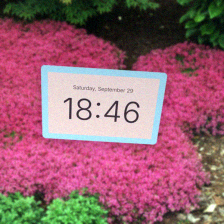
18h46
